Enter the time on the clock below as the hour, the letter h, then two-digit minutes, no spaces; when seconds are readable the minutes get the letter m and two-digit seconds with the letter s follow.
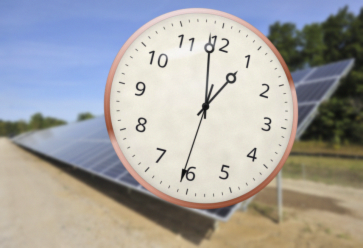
12h58m31s
